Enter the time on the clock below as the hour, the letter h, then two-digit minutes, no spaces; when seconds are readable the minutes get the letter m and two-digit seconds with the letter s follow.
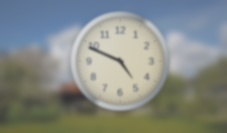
4h49
